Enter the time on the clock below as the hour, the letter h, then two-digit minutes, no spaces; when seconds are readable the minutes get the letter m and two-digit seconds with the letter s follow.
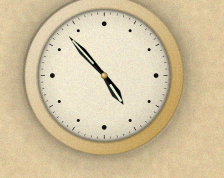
4h53
